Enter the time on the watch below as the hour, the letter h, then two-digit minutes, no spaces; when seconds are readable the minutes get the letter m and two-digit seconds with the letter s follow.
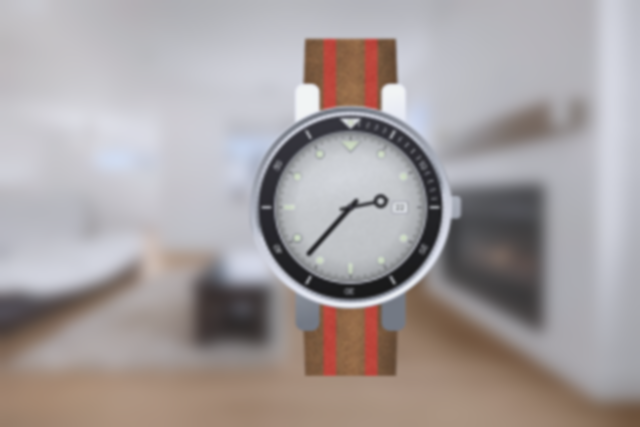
2h37
